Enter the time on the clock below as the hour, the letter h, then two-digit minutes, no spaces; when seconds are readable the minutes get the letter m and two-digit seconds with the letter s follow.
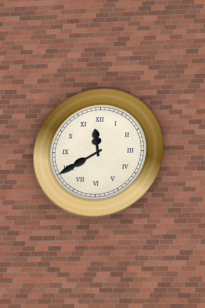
11h40
